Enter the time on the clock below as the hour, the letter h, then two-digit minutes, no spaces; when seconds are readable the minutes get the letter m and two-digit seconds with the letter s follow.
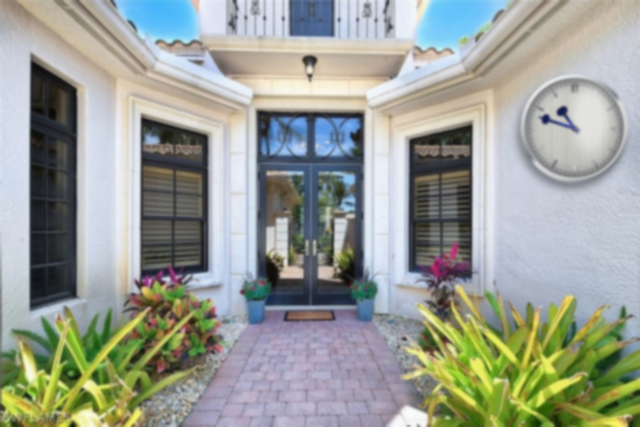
10h48
